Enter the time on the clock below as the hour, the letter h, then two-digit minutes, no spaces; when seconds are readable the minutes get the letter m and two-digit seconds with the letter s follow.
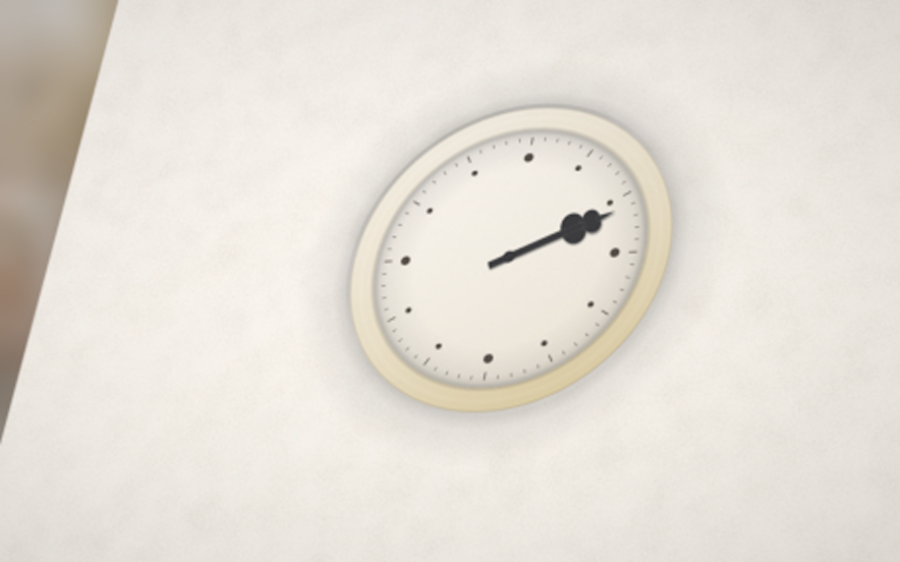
2h11
